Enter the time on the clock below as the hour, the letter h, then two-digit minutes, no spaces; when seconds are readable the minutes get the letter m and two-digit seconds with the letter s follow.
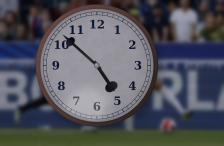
4h52
